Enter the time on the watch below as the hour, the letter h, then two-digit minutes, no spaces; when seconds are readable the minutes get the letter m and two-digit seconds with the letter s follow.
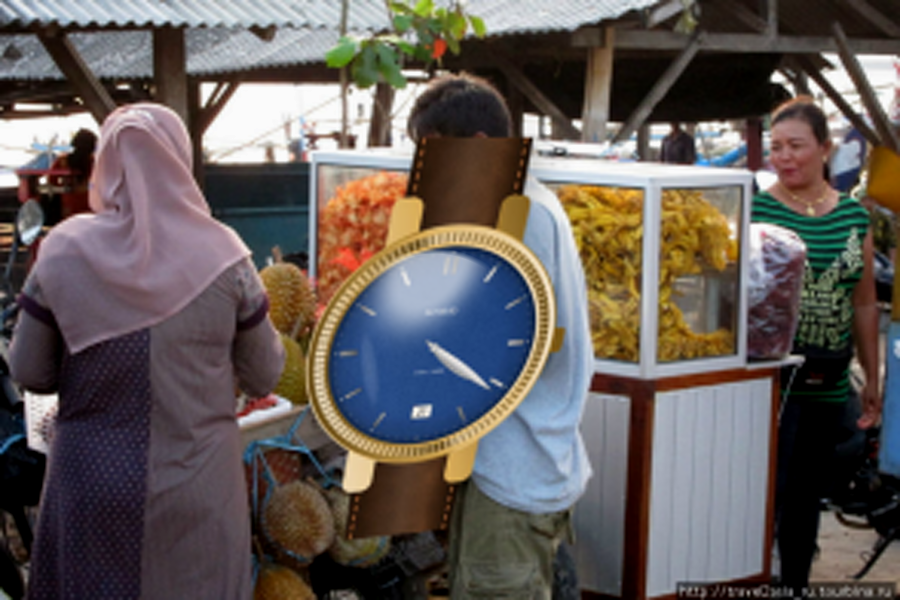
4h21
